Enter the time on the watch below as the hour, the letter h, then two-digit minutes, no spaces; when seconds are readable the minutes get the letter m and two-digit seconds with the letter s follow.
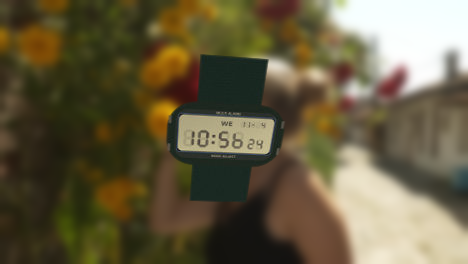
10h56m24s
